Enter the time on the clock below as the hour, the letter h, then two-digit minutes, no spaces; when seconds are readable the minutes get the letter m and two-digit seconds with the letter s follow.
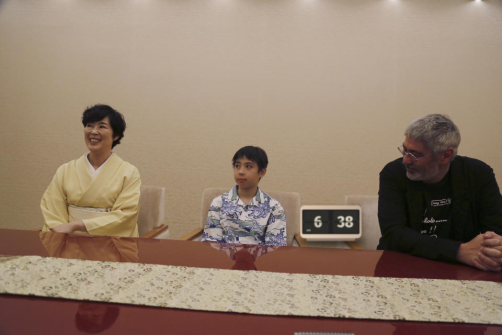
6h38
